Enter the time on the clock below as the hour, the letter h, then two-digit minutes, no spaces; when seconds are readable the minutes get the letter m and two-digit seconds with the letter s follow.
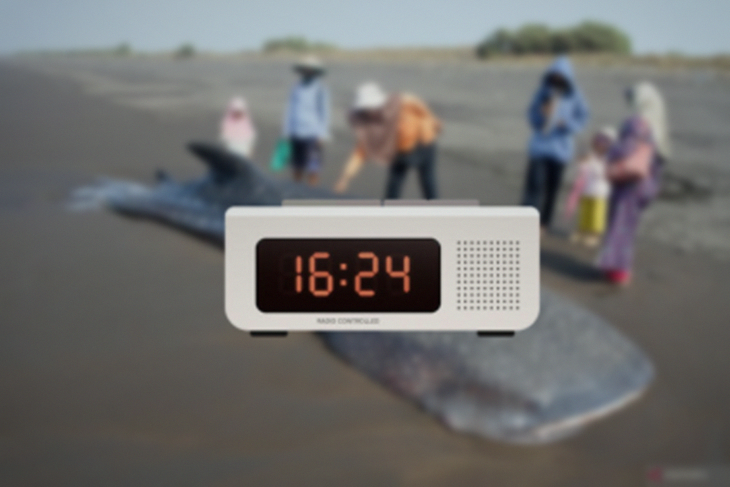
16h24
